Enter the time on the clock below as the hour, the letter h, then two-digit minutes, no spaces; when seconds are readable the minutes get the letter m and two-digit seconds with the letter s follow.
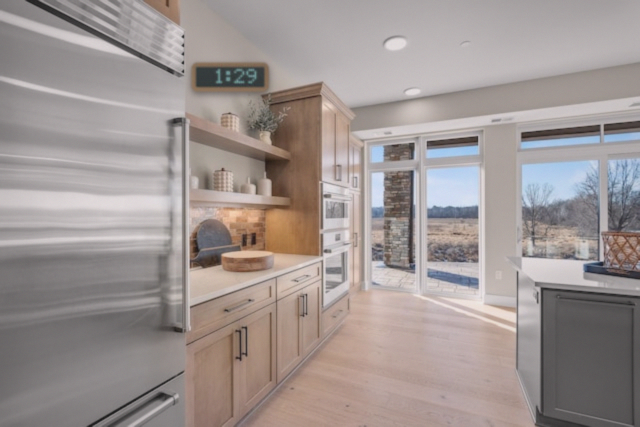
1h29
